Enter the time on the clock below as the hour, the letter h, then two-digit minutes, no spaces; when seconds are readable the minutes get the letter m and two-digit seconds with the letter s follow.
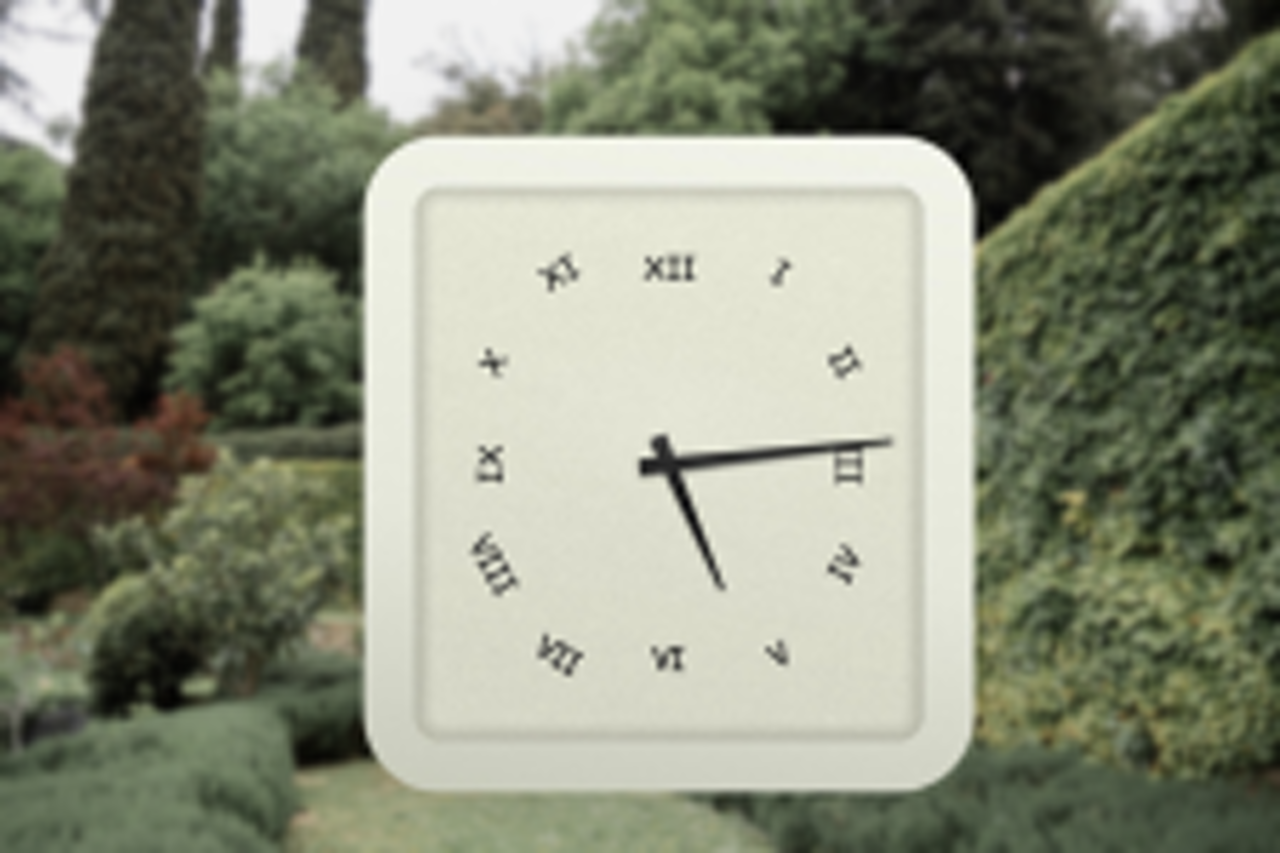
5h14
